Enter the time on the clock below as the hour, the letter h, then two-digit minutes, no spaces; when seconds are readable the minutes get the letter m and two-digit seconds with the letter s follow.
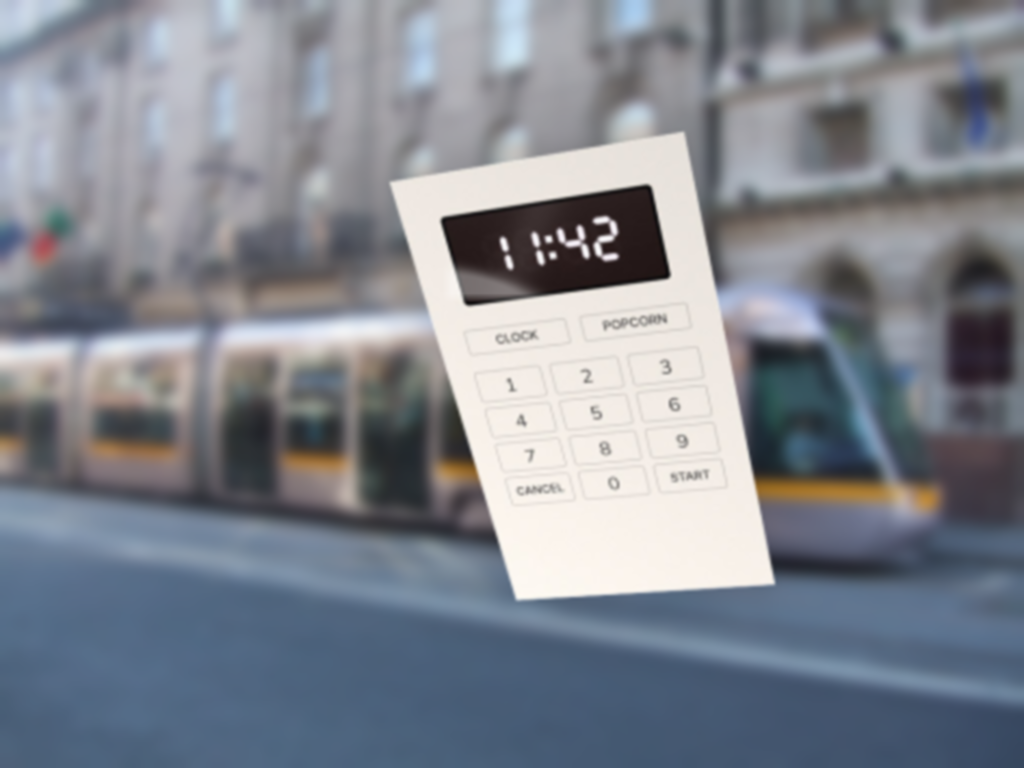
11h42
